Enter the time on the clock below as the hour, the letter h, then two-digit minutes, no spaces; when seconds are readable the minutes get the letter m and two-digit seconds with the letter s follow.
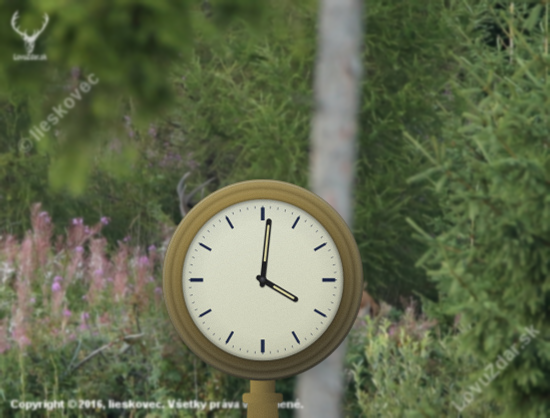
4h01
